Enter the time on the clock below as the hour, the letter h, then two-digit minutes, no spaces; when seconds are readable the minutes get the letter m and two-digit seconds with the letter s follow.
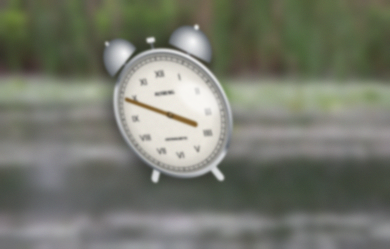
3h49
